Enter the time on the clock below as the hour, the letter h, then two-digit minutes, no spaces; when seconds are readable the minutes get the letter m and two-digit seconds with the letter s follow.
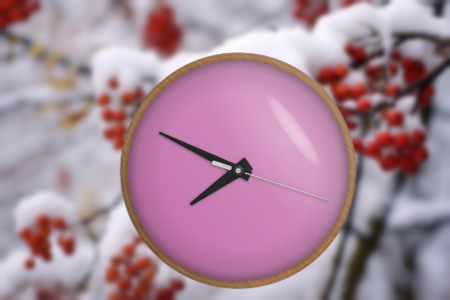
7h49m18s
